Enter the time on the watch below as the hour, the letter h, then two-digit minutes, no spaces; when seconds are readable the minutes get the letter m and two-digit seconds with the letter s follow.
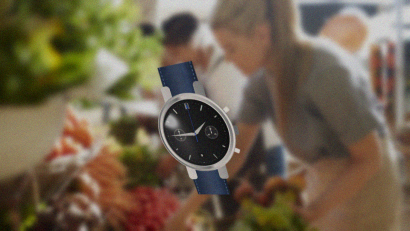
1h45
